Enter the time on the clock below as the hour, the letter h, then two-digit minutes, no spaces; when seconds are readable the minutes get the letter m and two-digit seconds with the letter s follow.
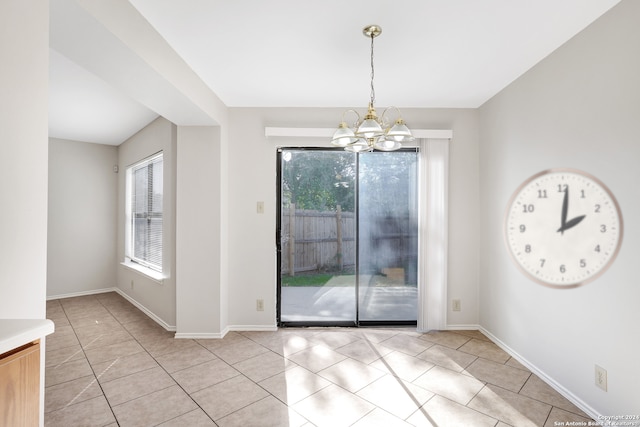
2h01
